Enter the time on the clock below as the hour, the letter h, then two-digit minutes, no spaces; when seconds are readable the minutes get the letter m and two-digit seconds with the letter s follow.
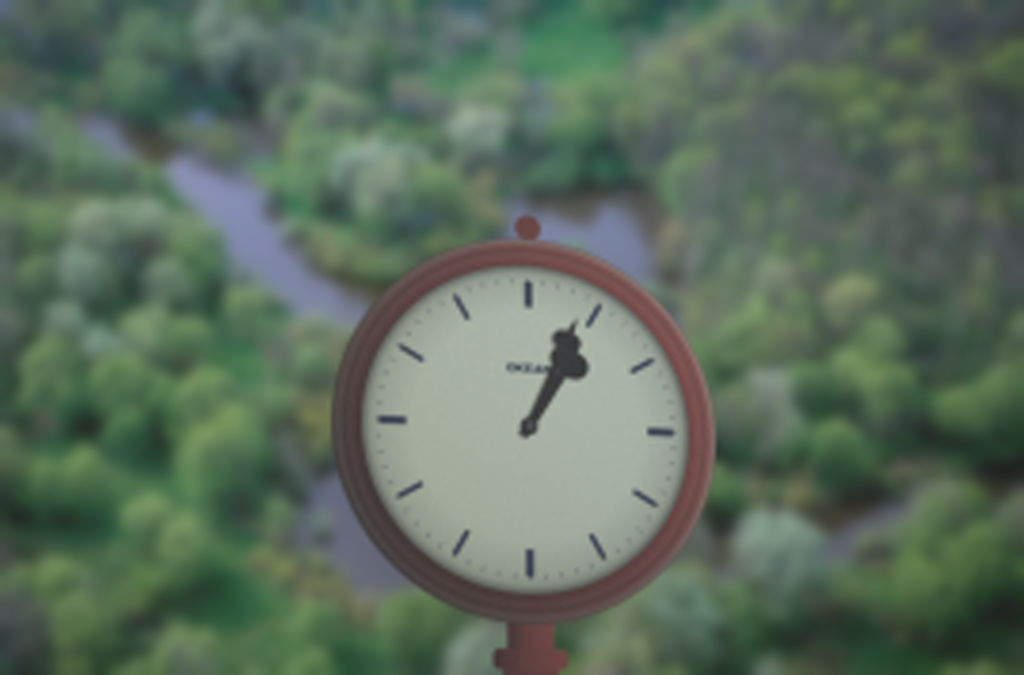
1h04
